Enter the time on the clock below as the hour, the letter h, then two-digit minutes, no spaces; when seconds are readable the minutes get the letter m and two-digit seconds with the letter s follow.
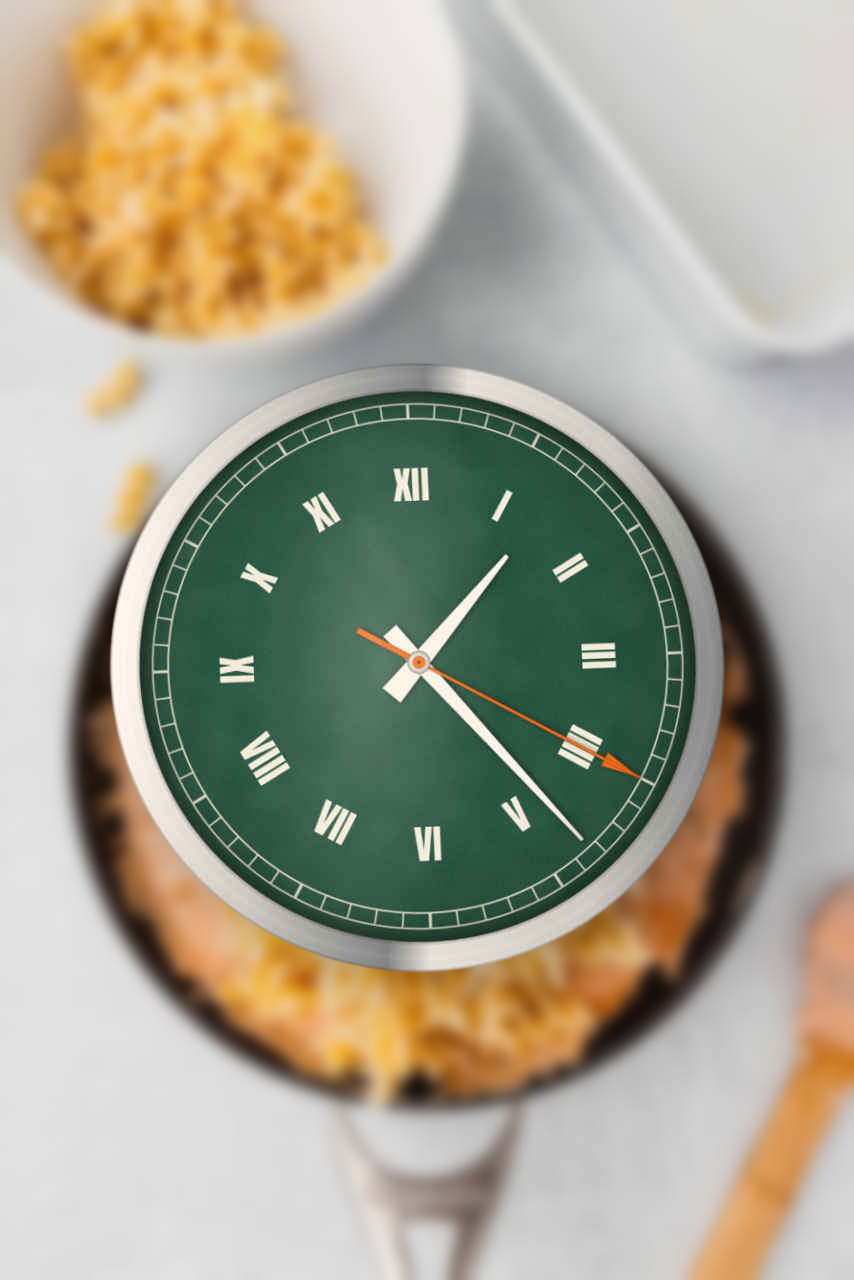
1h23m20s
